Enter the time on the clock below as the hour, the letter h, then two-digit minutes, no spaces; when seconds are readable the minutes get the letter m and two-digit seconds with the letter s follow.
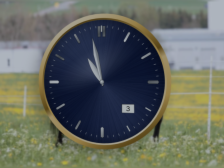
10h58
